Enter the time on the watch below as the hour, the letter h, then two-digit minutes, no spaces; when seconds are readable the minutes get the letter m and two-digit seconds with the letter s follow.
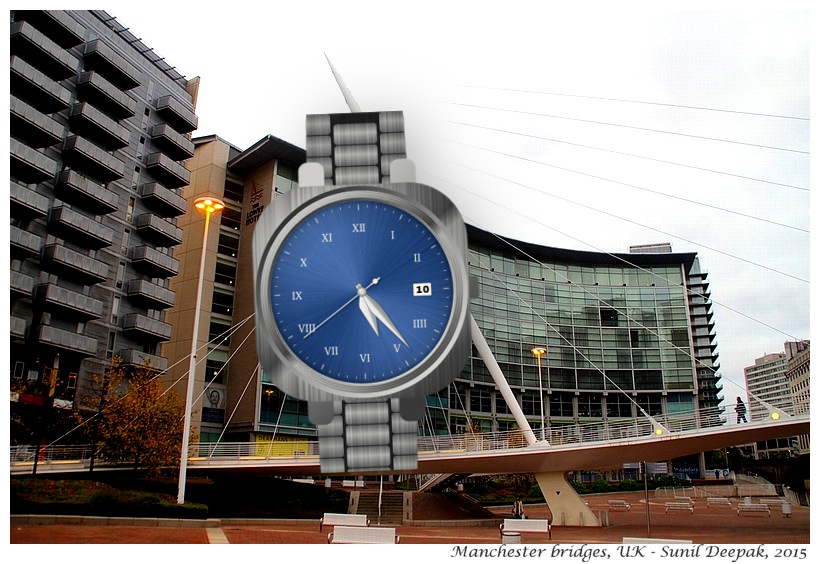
5h23m39s
